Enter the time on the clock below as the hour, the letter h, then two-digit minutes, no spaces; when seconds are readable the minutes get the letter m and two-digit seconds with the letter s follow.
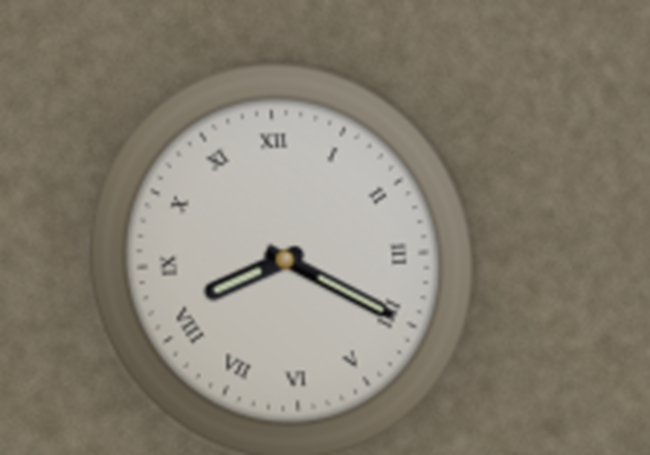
8h20
